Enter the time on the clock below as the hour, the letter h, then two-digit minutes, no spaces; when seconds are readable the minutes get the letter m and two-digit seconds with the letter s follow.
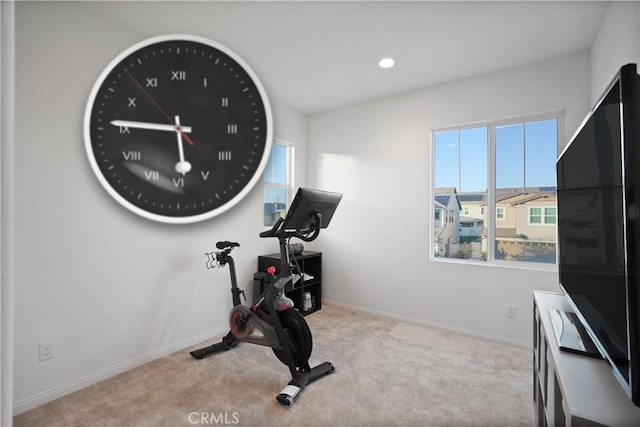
5h45m53s
